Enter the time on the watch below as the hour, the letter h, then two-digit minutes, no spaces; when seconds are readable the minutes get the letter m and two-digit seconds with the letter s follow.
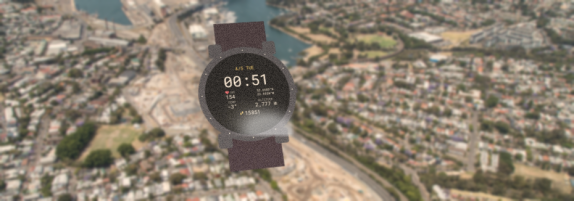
0h51
